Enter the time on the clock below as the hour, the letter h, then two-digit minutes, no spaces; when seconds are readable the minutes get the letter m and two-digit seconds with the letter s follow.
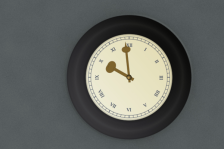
9h59
